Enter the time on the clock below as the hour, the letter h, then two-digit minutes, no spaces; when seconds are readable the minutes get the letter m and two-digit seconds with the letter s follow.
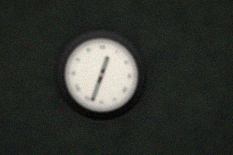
12h33
